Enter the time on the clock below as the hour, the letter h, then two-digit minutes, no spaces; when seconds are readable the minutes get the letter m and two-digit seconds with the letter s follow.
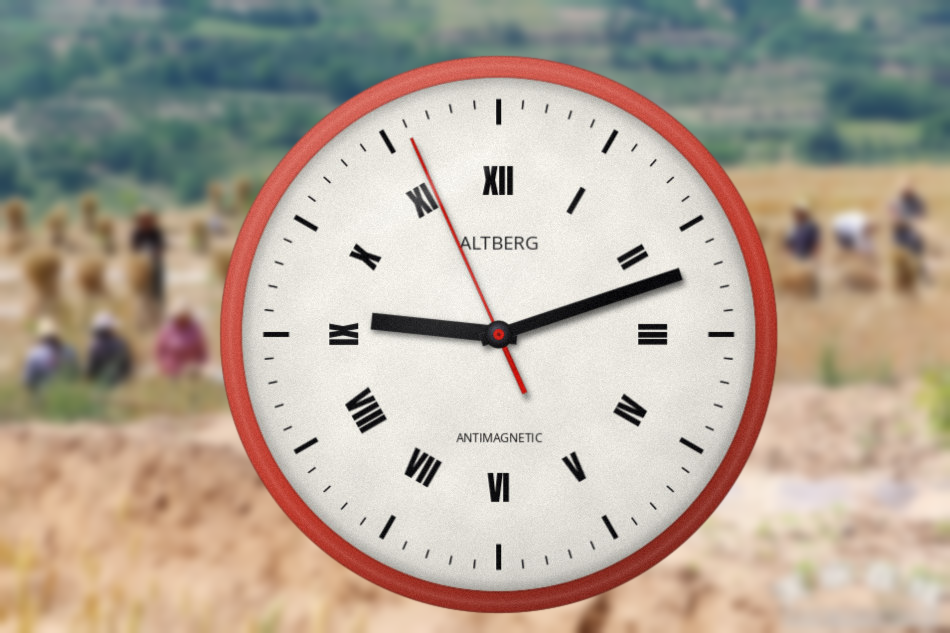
9h11m56s
